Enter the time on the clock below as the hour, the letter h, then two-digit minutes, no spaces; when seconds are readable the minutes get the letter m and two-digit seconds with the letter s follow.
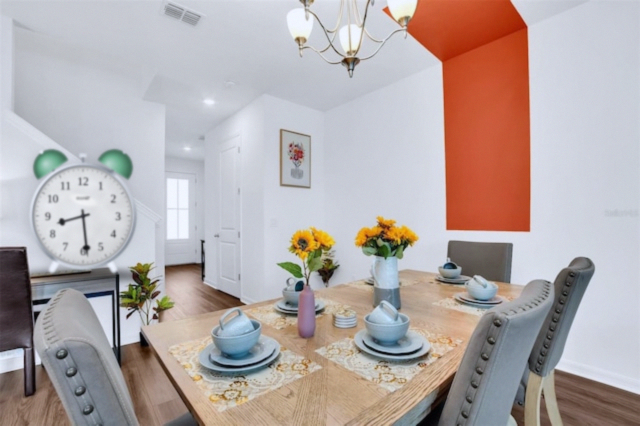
8h29
